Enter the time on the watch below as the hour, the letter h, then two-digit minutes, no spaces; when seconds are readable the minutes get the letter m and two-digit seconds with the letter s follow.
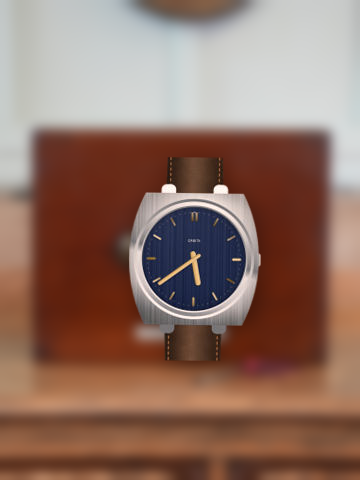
5h39
